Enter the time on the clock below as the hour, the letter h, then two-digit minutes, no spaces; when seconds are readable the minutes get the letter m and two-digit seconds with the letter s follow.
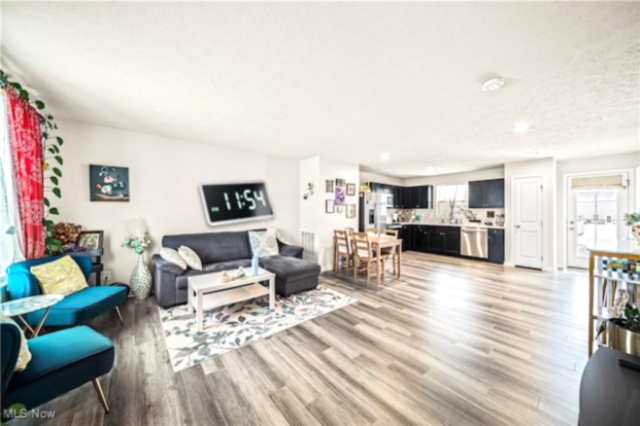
11h54
